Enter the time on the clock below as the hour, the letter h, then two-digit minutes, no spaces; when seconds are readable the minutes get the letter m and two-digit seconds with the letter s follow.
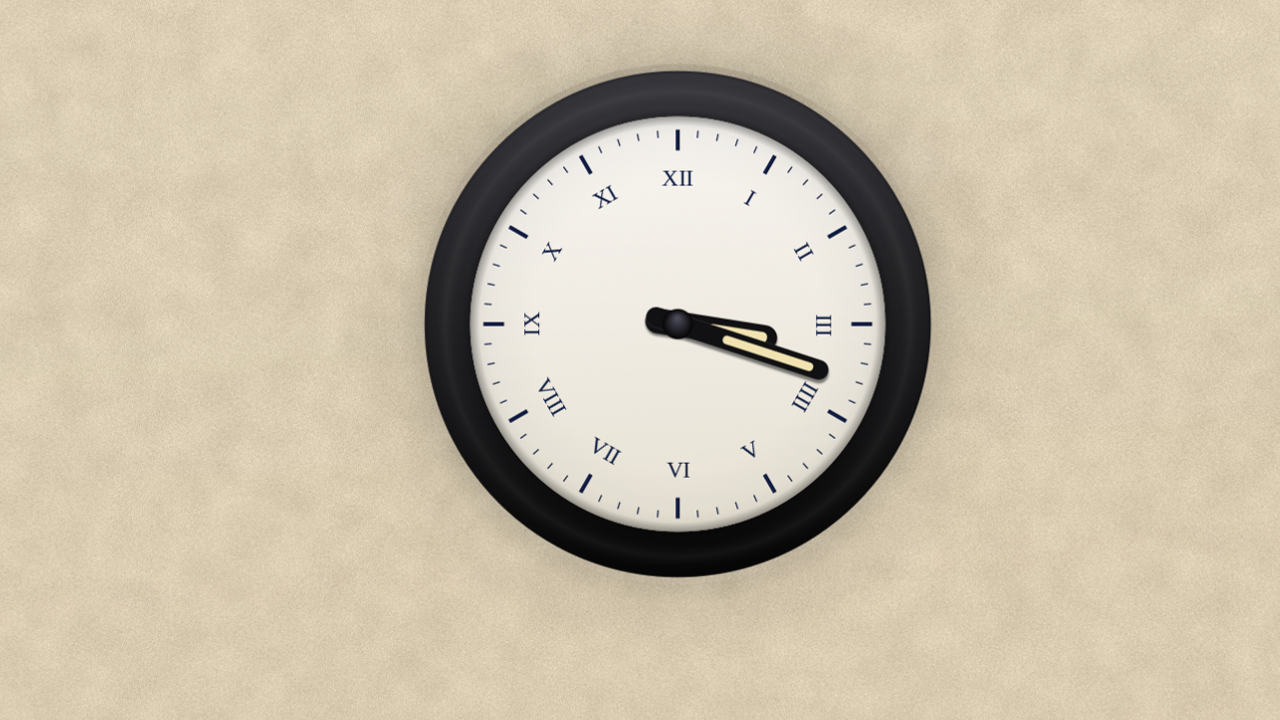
3h18
